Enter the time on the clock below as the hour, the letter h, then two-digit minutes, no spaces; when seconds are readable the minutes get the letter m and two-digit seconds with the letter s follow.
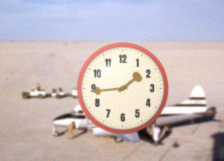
1h44
